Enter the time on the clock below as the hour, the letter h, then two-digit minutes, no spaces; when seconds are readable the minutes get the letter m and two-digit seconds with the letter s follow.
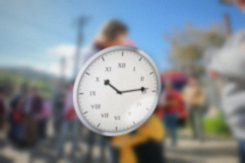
10h14
